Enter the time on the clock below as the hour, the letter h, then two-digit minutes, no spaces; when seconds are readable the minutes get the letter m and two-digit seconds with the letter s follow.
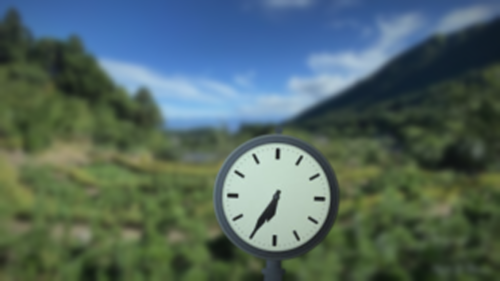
6h35
